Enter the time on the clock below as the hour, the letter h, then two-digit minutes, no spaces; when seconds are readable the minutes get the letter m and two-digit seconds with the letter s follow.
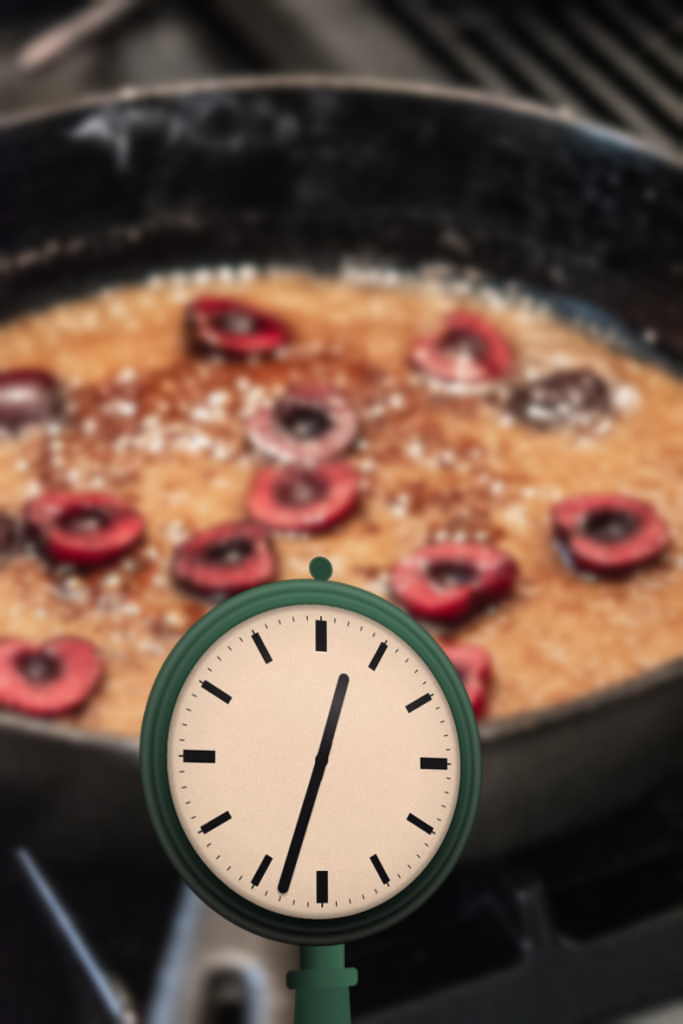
12h33
